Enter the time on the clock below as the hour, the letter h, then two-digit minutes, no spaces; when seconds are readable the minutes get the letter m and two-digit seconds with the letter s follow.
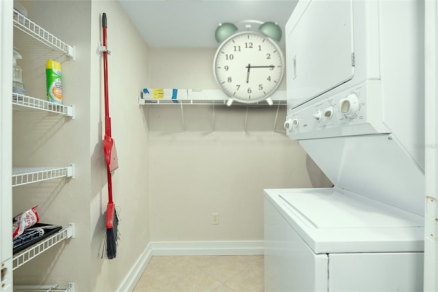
6h15
